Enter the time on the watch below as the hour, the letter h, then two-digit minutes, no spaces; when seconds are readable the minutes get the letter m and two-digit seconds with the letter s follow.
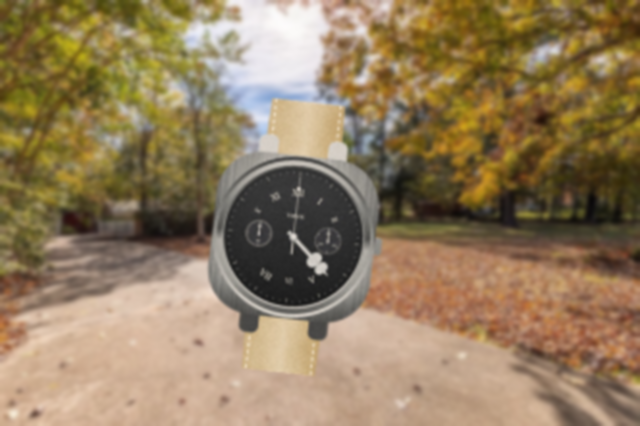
4h22
